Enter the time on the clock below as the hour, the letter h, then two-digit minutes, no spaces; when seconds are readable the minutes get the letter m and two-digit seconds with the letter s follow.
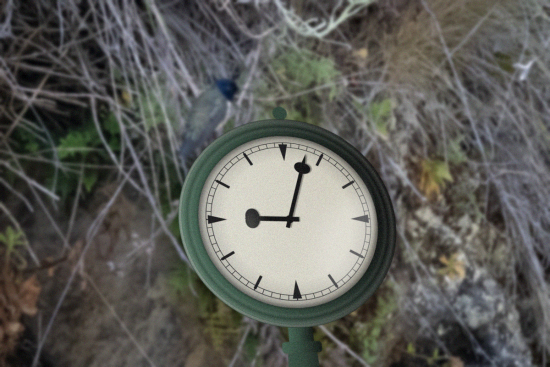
9h03
